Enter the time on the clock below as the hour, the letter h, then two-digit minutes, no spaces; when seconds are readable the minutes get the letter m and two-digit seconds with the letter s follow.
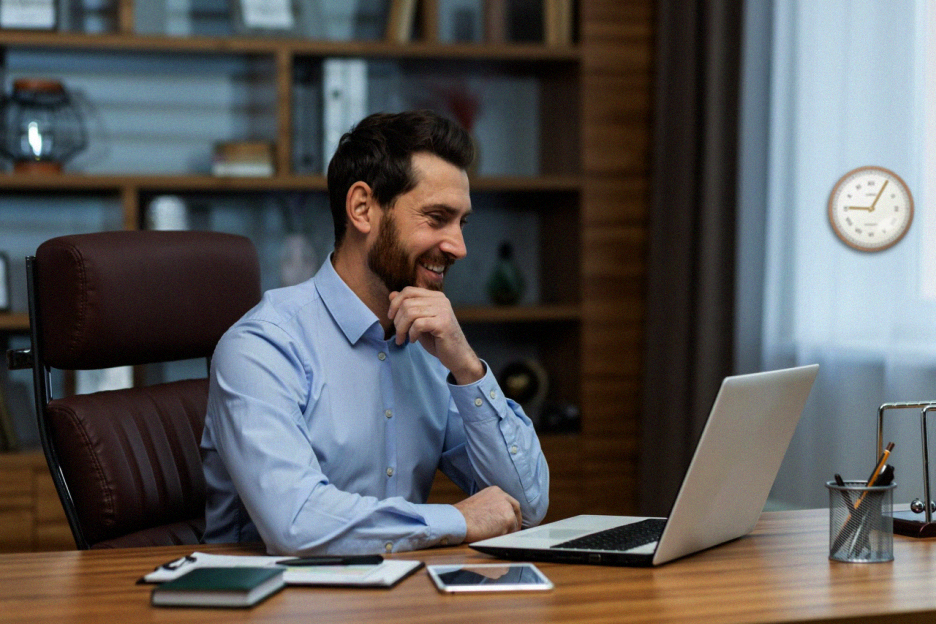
9h05
